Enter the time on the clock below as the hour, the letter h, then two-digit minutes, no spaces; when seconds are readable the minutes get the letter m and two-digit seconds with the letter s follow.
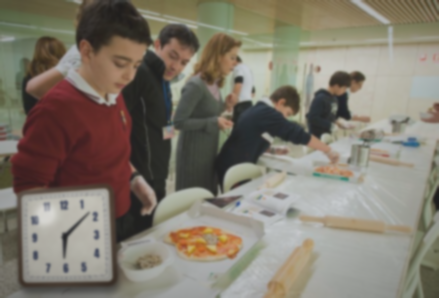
6h08
